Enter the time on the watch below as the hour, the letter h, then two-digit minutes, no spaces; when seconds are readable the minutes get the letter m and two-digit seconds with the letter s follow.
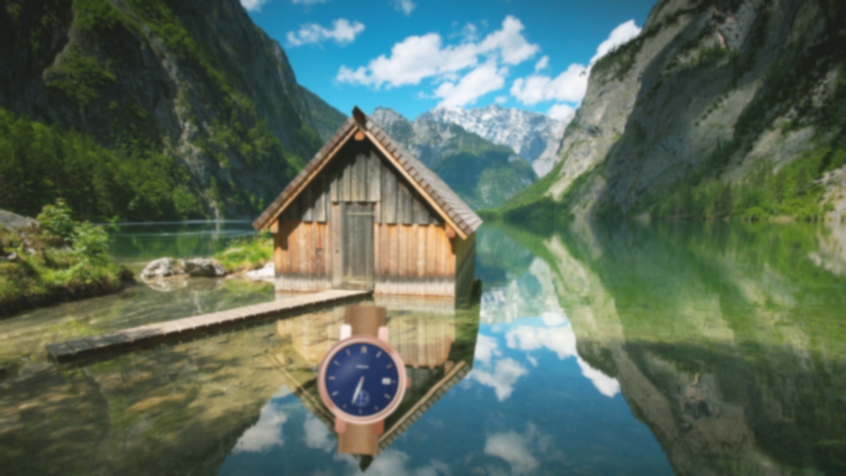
6h33
